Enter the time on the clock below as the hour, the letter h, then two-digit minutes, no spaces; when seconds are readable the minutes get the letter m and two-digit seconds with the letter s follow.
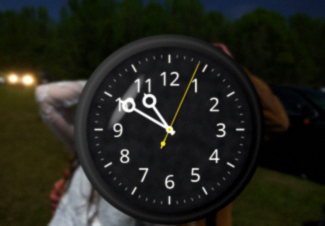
10h50m04s
